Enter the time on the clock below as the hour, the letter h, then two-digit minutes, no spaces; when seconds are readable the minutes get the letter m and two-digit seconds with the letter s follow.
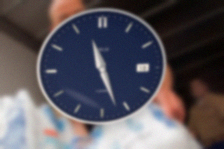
11h27
